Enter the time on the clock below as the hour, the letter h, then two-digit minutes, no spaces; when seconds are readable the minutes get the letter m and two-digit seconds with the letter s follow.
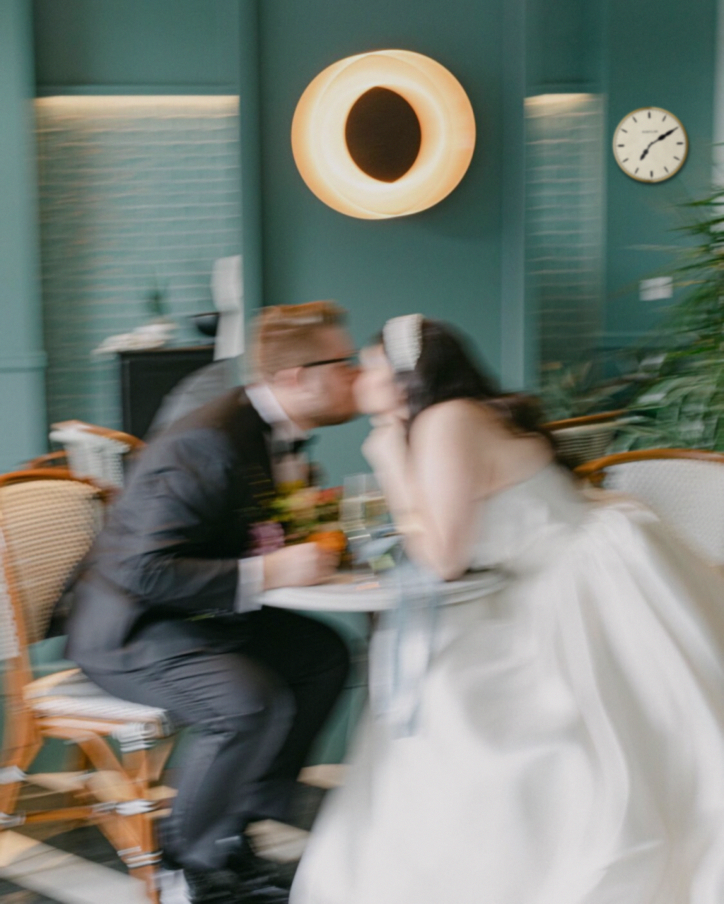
7h10
